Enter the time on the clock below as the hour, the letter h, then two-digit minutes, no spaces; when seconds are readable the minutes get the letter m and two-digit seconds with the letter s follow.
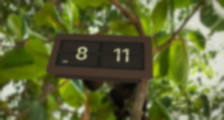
8h11
